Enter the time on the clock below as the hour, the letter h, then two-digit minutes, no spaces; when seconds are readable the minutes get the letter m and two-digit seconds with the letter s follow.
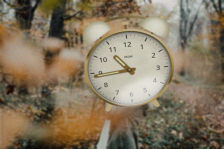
10h44
